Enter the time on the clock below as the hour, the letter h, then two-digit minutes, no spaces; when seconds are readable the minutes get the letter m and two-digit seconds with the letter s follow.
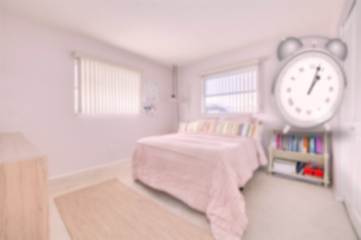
1h03
